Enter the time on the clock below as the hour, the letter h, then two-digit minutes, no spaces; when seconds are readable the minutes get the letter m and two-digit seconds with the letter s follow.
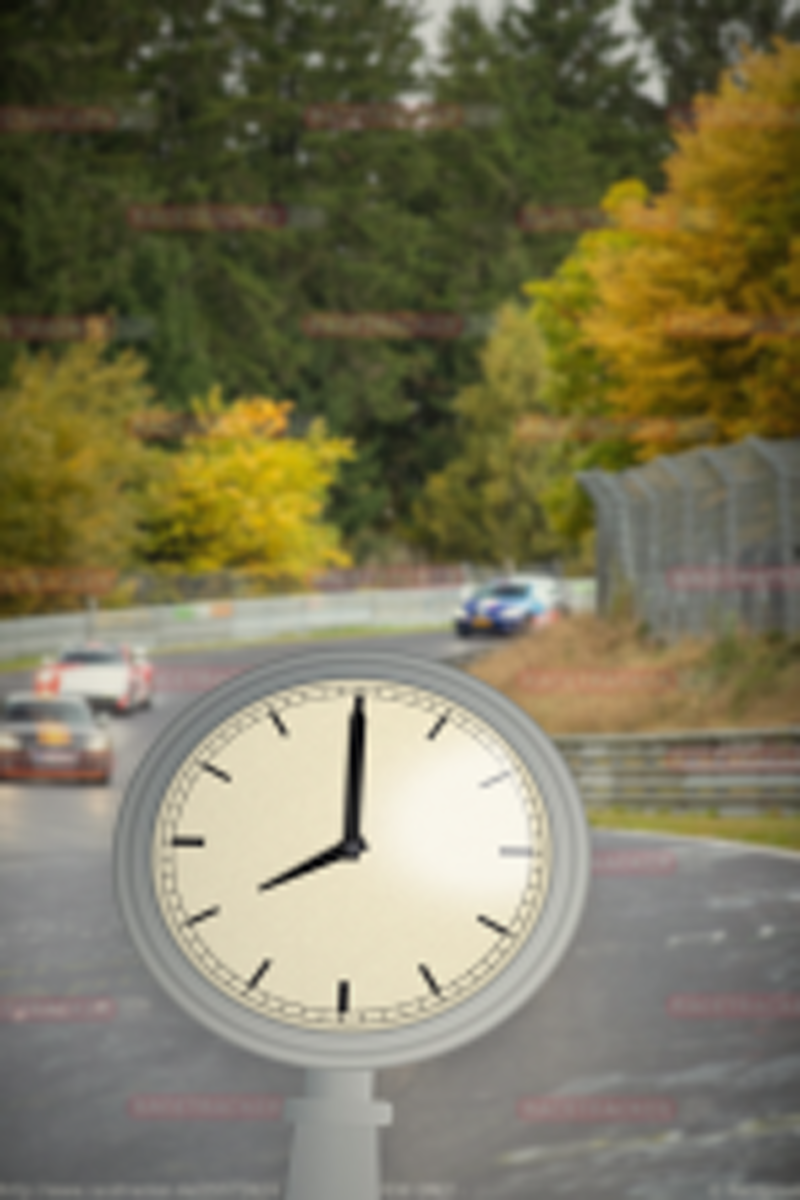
8h00
